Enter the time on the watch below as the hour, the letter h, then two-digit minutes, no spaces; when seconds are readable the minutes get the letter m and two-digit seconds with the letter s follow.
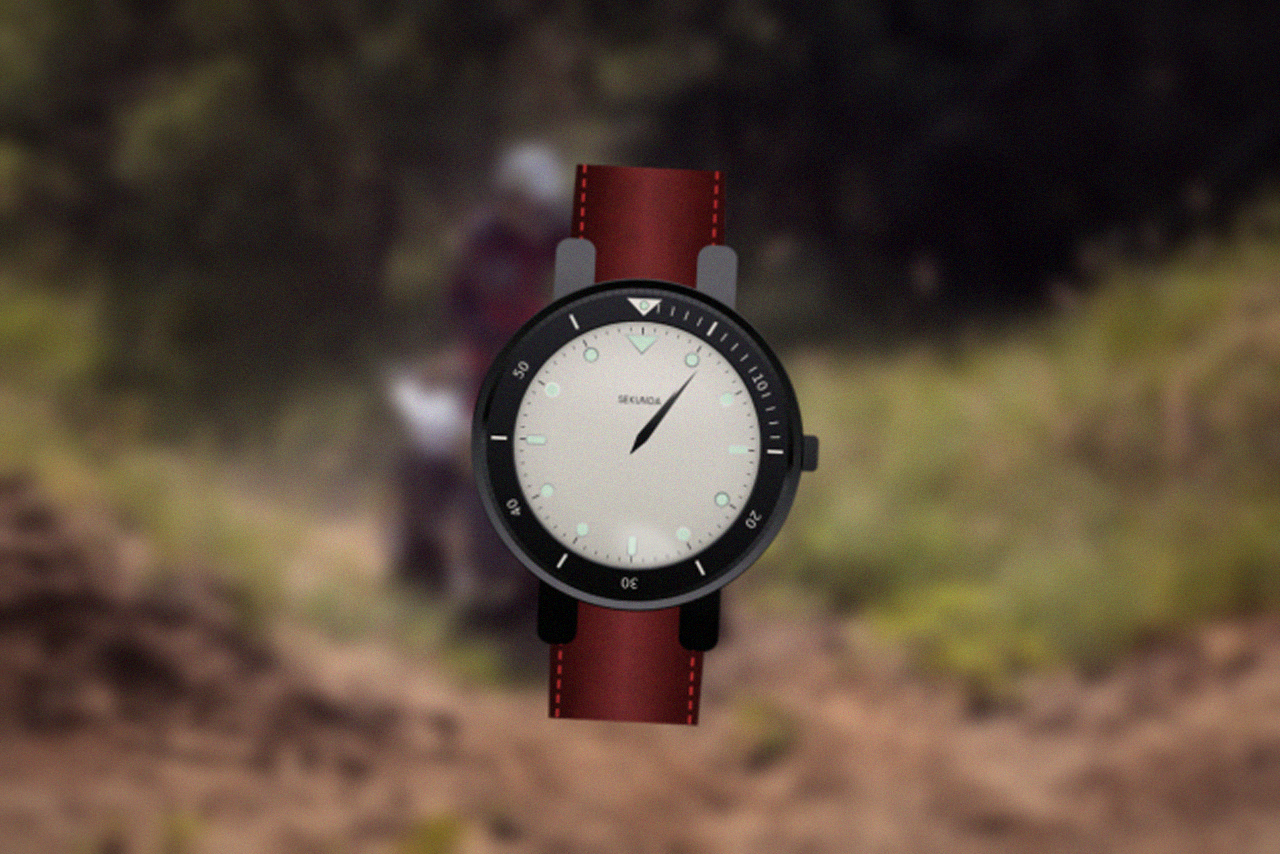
1h06
